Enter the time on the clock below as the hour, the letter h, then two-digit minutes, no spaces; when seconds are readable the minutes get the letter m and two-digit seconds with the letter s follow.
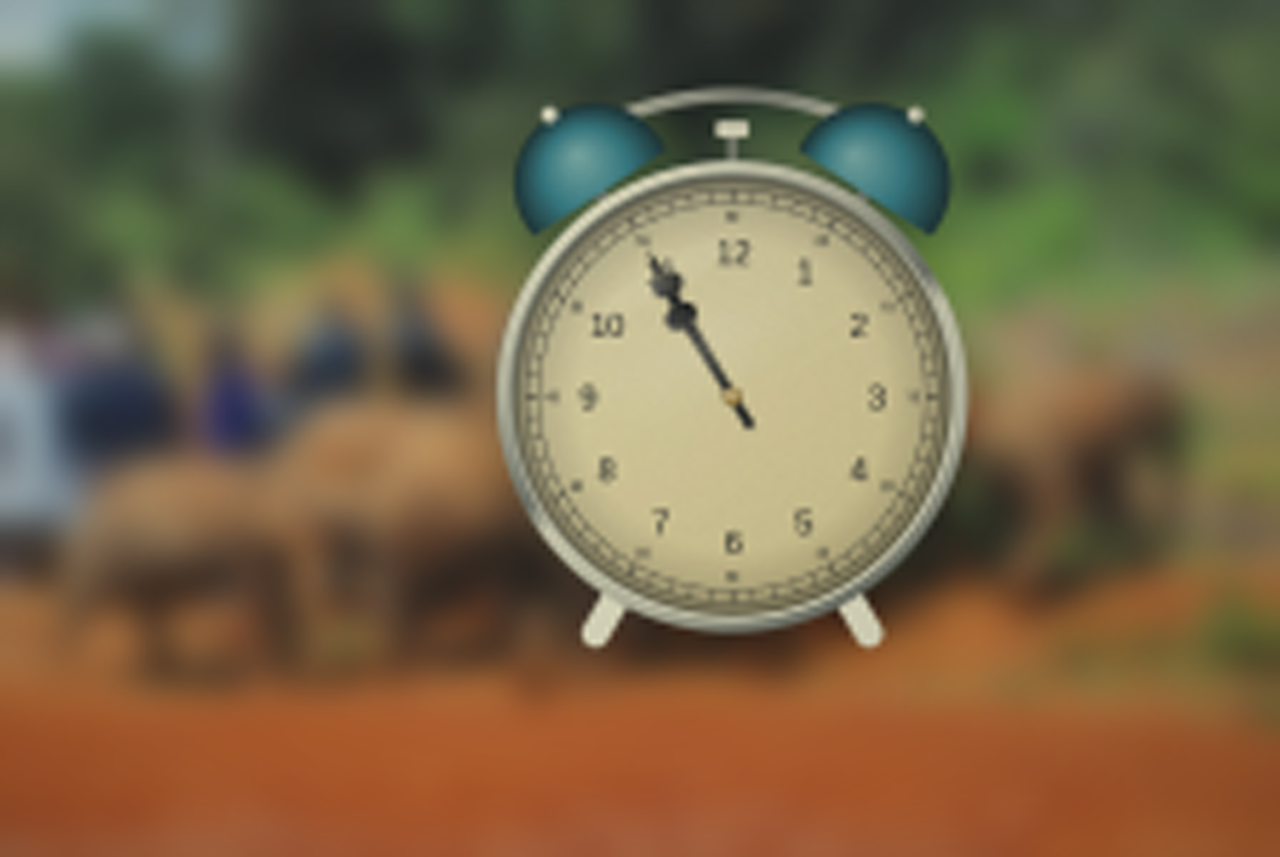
10h55
